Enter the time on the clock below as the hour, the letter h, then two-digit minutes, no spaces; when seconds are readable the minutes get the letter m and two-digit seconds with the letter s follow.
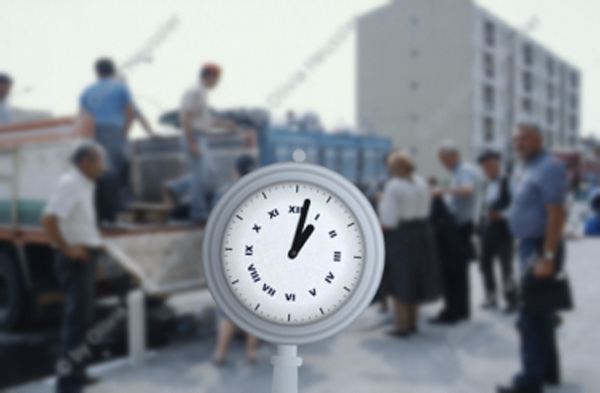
1h02
